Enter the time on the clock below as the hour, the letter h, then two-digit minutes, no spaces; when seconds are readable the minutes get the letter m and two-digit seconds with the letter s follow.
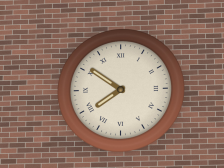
7h51
